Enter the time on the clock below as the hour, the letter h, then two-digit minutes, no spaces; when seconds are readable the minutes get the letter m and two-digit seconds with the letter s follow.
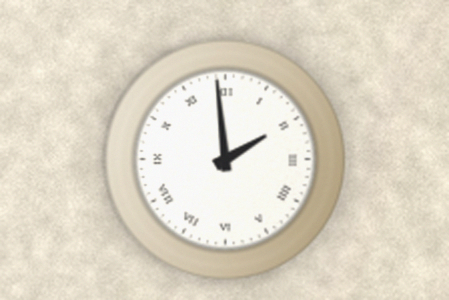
1h59
